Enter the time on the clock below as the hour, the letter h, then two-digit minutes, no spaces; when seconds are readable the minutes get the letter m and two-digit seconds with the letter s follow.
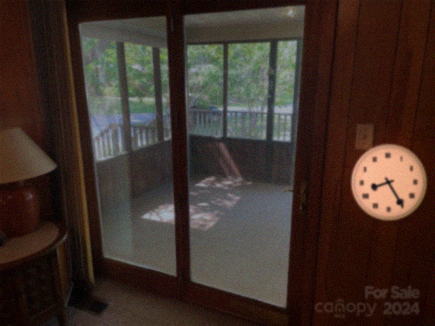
8h25
